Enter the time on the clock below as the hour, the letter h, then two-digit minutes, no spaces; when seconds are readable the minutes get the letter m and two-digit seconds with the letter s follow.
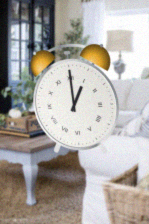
1h00
